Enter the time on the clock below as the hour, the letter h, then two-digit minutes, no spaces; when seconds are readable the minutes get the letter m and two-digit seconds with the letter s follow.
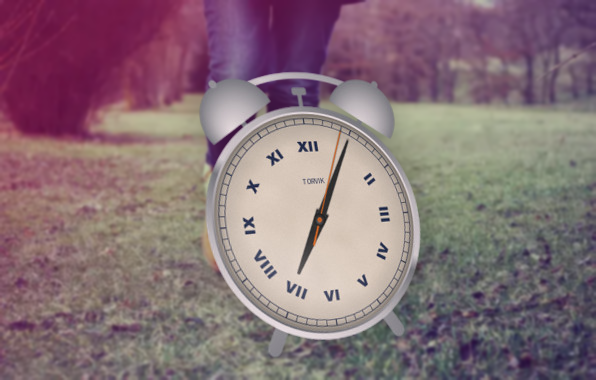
7h05m04s
